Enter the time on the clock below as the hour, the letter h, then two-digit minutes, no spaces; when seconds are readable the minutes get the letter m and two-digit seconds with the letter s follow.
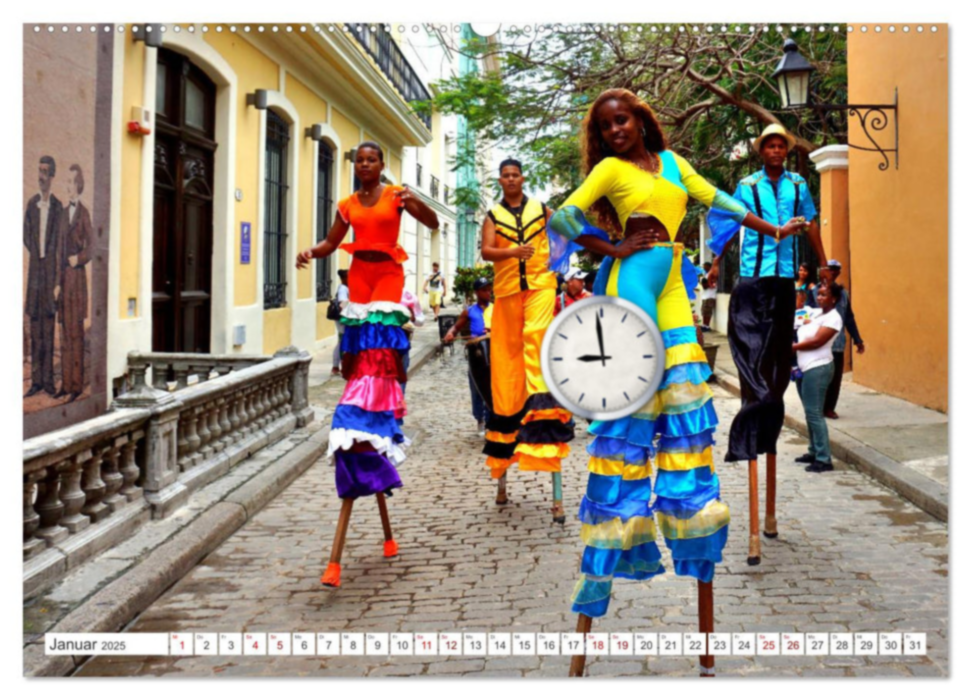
8h59
